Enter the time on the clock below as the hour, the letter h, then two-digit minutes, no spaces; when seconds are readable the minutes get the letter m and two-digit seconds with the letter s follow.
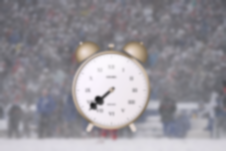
7h38
